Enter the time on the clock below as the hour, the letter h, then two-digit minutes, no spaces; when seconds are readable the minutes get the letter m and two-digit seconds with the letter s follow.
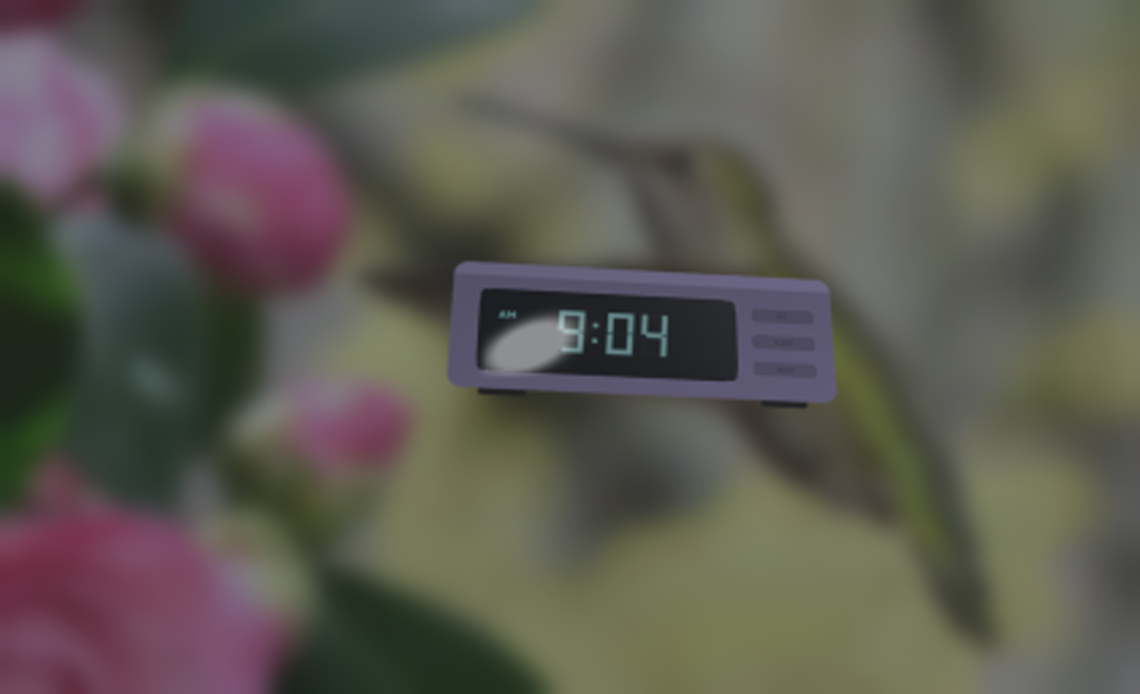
9h04
